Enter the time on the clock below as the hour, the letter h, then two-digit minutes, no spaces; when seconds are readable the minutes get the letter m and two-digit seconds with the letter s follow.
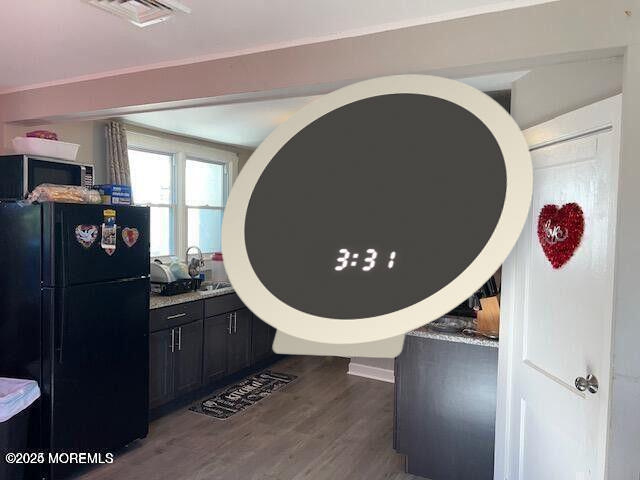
3h31
